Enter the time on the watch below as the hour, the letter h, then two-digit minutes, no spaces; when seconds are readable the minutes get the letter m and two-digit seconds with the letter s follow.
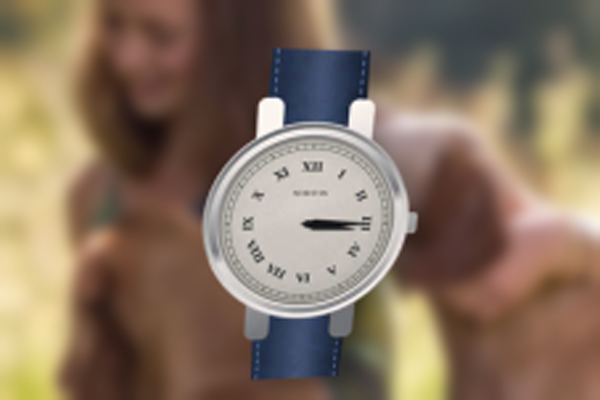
3h15
